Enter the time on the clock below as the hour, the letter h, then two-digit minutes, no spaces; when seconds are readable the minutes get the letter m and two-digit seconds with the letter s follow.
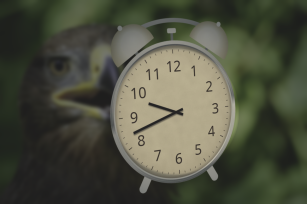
9h42
